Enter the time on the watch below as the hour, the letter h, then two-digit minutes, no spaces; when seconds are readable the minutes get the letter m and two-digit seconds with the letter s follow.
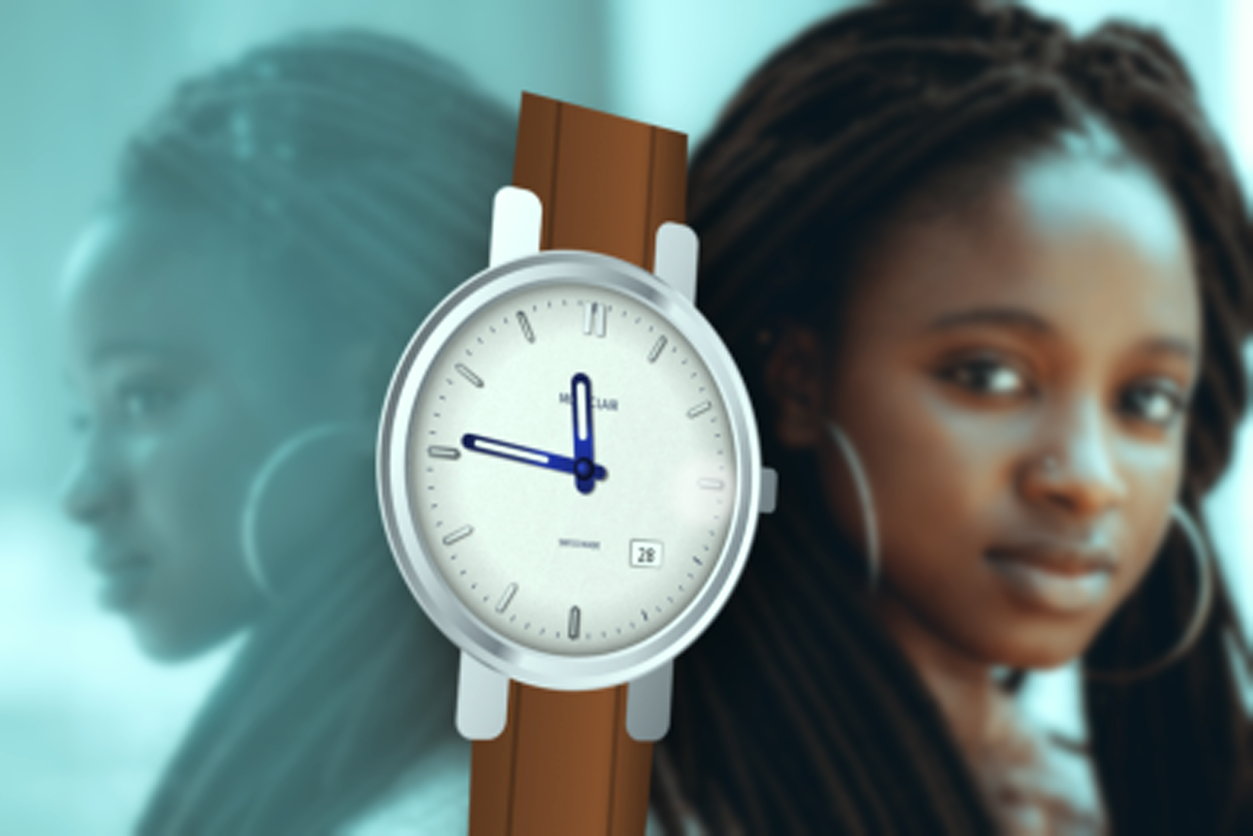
11h46
